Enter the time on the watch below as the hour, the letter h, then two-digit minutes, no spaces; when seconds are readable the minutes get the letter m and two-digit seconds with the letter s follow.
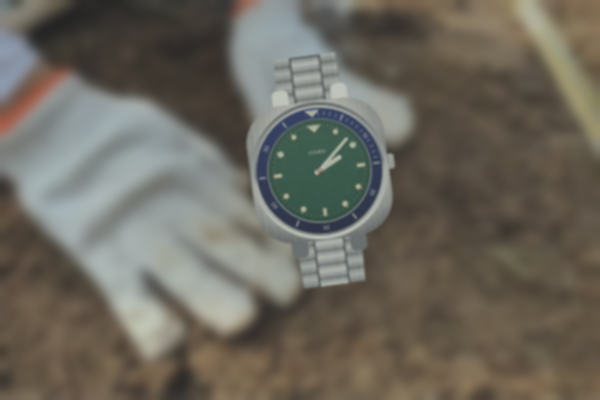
2h08
